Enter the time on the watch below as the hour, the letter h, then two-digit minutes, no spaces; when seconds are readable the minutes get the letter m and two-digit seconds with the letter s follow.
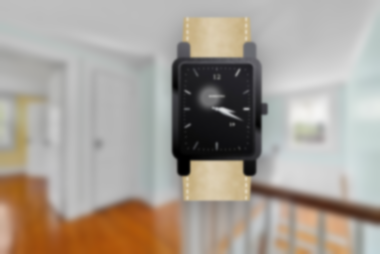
3h19
